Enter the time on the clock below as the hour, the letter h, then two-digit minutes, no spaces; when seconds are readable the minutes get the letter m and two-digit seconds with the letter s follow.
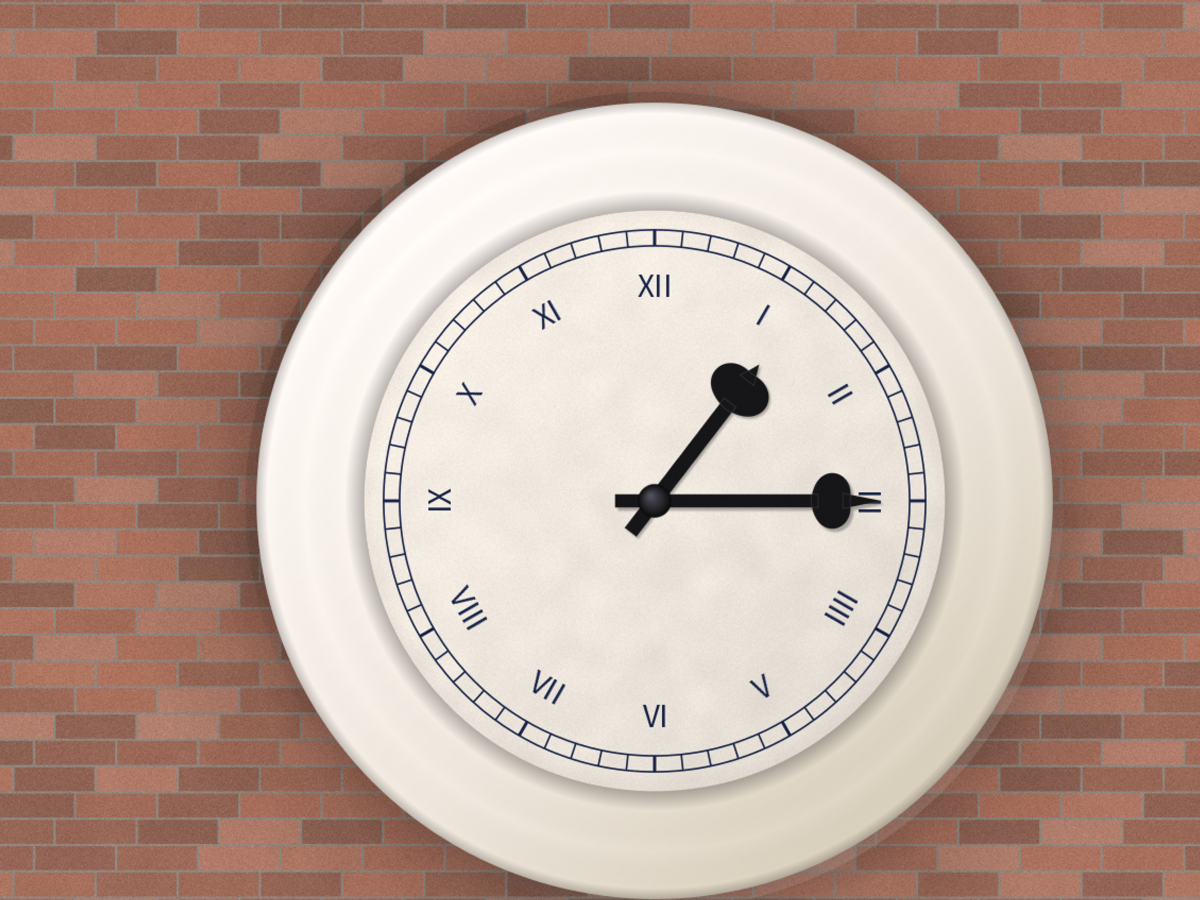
1h15
